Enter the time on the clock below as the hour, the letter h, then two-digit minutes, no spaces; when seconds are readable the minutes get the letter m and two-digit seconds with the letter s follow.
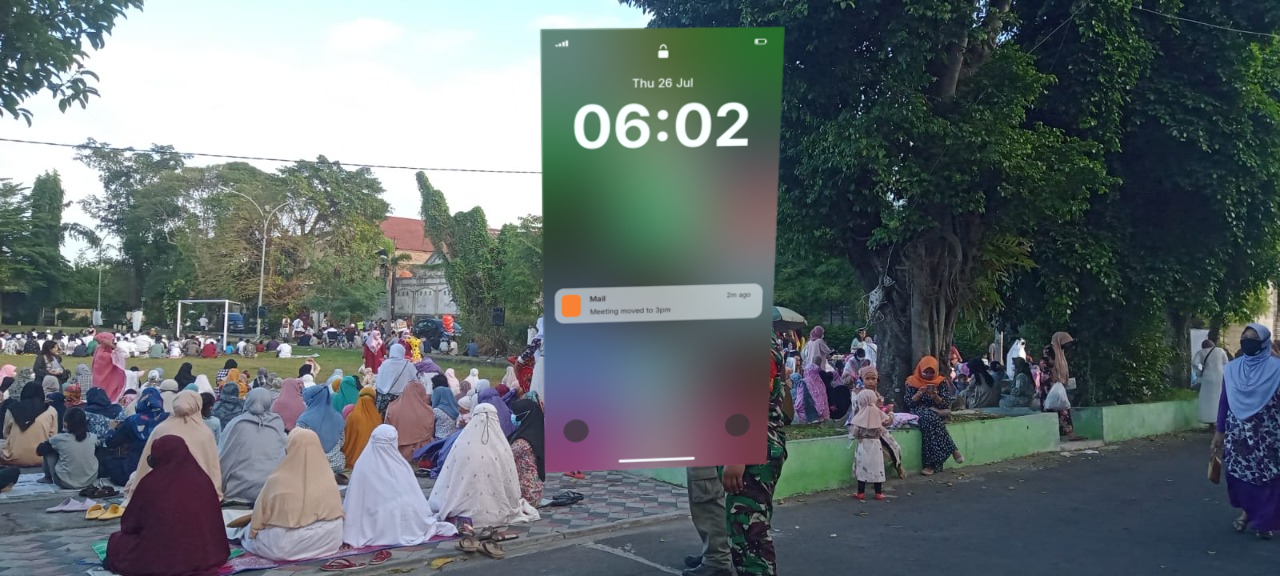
6h02
